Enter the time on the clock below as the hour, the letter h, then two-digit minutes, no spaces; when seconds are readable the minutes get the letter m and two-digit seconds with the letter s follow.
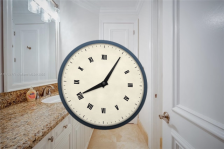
8h05
